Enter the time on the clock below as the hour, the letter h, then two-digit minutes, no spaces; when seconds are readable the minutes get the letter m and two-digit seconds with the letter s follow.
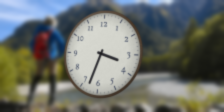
3h33
